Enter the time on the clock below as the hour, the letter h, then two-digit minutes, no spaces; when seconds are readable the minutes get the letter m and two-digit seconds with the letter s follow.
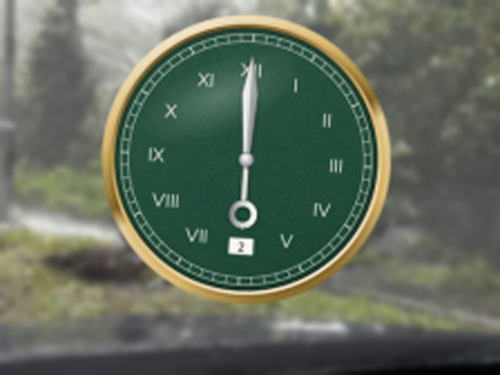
6h00
